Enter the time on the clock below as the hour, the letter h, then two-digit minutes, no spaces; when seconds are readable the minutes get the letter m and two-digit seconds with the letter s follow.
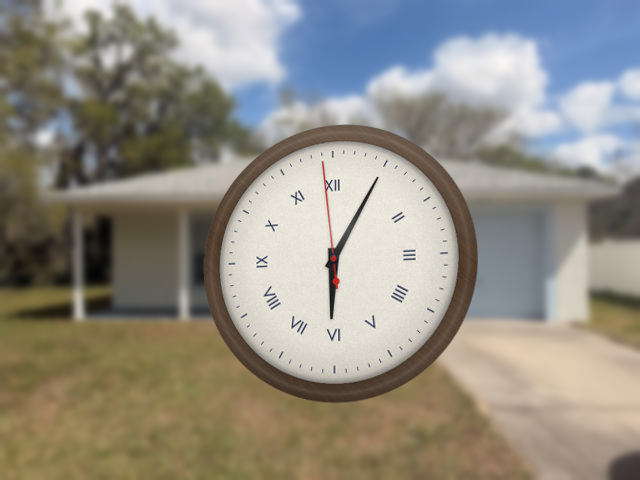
6h04m59s
